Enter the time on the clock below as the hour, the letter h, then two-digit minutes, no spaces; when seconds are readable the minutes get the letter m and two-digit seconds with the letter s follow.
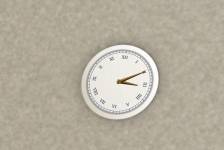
3h10
